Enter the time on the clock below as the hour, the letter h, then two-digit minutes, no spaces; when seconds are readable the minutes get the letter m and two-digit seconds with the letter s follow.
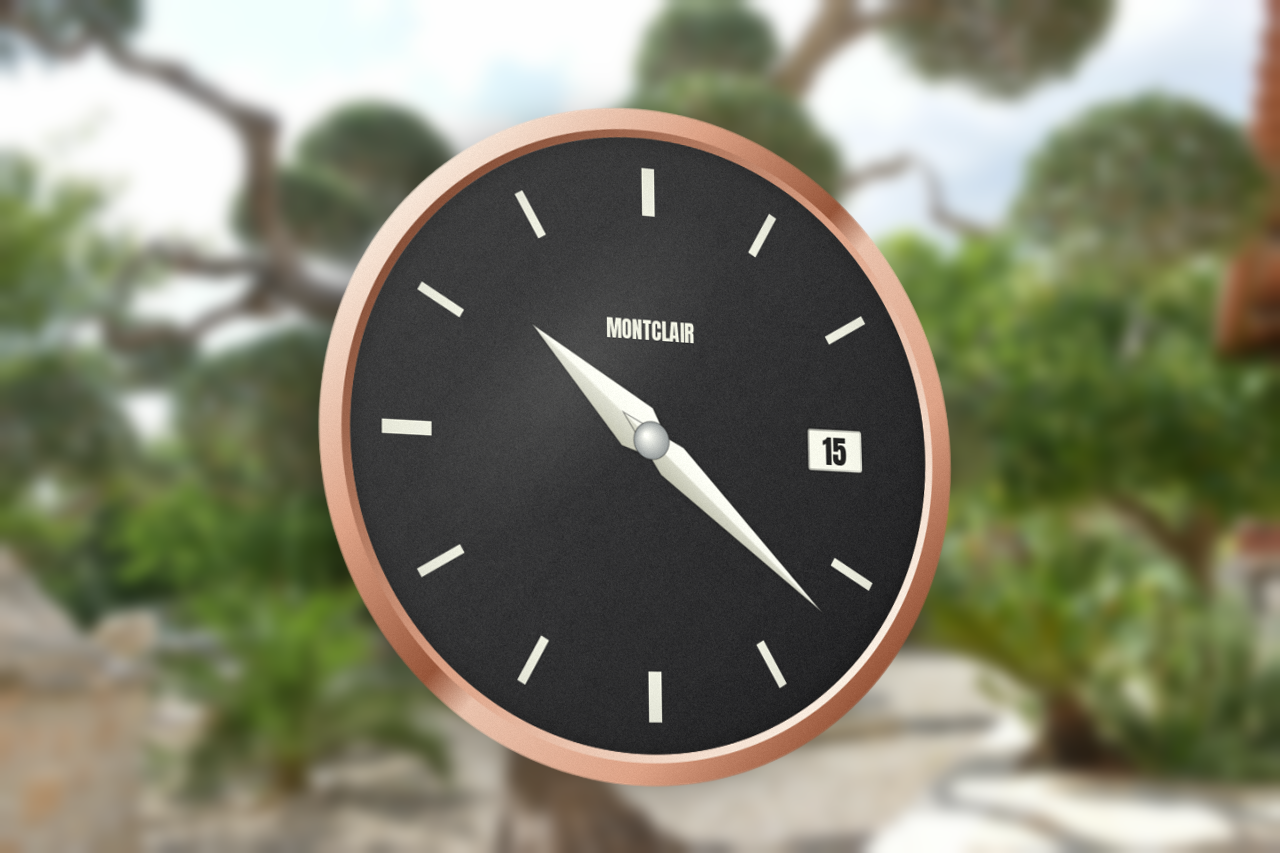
10h22
